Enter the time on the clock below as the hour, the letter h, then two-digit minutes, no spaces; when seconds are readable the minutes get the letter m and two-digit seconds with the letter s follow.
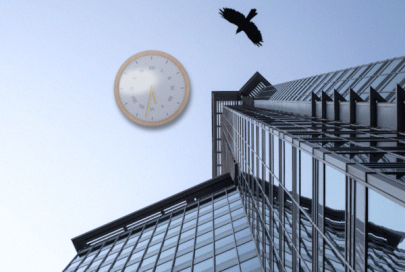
5h32
